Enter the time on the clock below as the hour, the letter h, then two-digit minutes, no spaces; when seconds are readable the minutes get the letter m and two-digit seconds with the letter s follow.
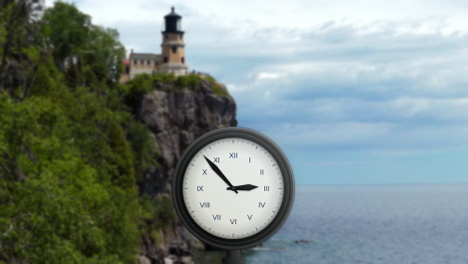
2h53
